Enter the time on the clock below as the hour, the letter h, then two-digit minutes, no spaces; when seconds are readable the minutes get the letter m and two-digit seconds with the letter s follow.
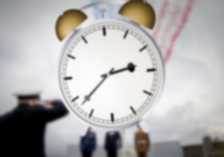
2h38
